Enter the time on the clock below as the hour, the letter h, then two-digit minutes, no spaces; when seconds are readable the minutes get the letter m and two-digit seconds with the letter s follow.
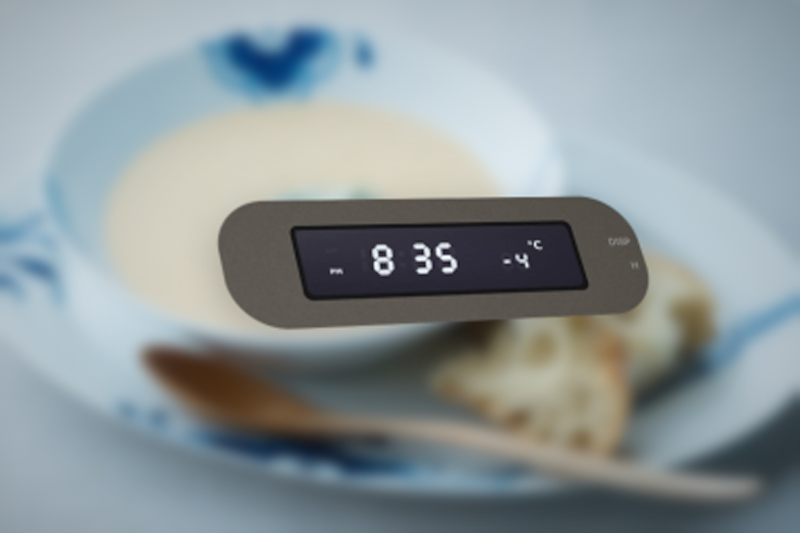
8h35
